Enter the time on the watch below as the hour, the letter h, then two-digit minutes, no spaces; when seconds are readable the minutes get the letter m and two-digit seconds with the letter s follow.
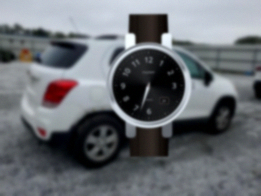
6h33
